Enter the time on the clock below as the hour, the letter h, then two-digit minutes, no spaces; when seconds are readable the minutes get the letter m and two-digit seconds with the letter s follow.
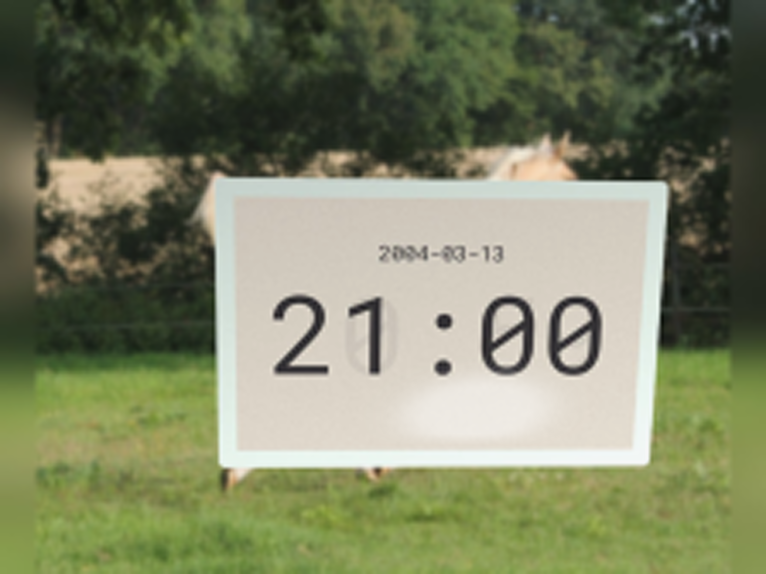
21h00
